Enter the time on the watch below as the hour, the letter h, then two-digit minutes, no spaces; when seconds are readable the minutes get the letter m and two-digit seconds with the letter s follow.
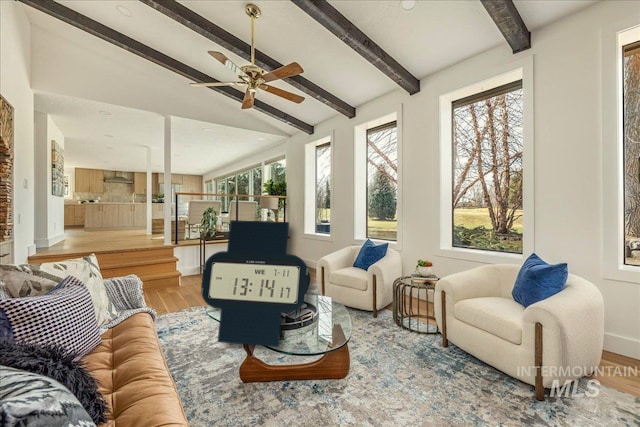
13h14m17s
